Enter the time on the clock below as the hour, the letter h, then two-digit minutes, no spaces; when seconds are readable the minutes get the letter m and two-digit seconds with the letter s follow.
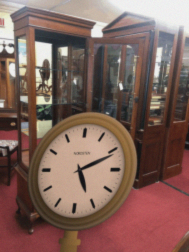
5h11
